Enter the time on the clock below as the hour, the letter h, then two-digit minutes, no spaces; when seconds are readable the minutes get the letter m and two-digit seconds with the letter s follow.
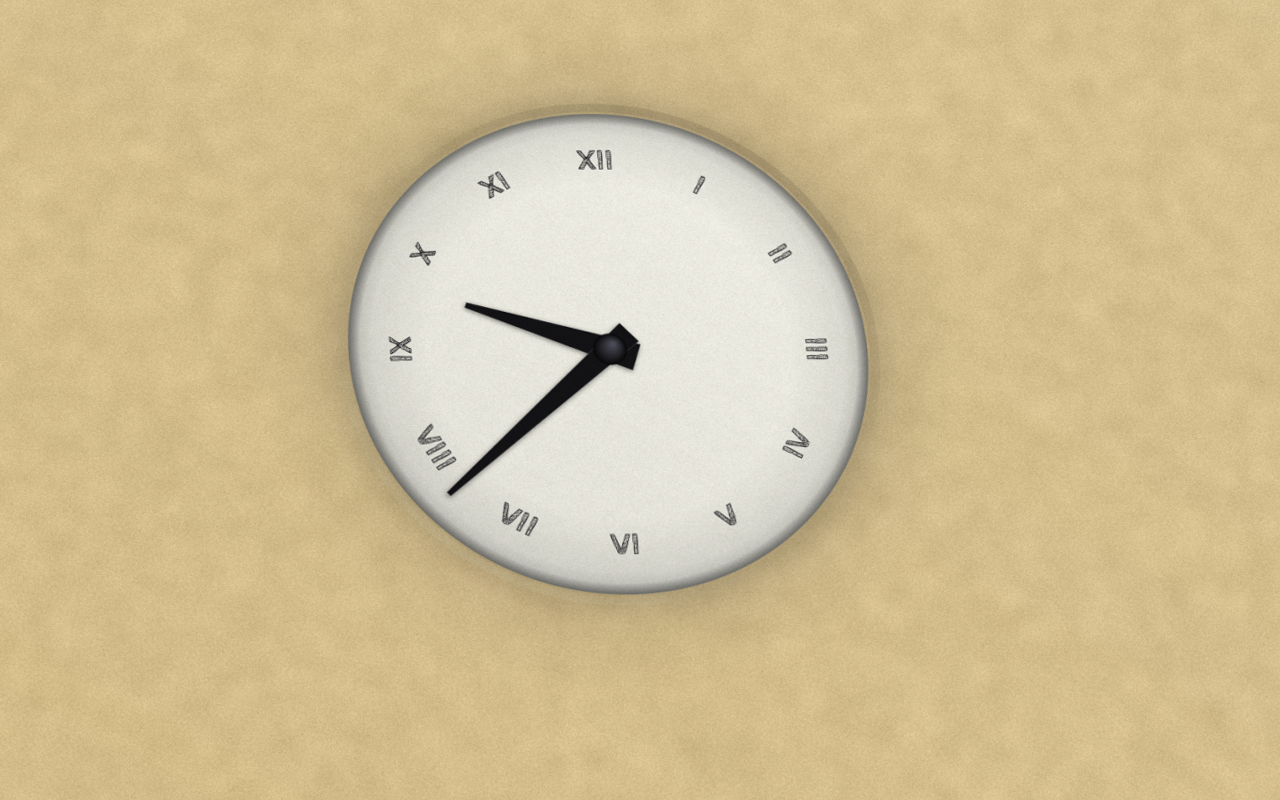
9h38
